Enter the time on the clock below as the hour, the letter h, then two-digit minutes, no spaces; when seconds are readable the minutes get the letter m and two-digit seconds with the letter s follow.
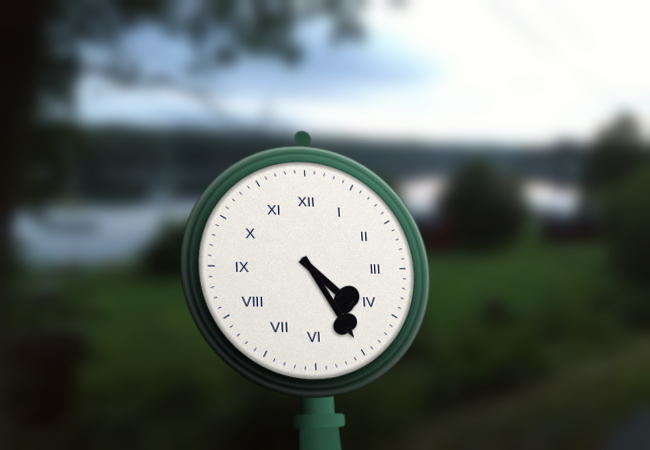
4h25
